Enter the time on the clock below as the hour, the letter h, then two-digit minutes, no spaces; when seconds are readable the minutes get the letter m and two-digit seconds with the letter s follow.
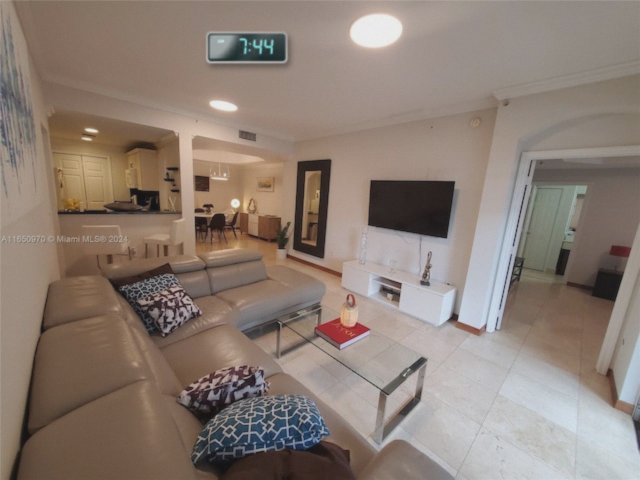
7h44
